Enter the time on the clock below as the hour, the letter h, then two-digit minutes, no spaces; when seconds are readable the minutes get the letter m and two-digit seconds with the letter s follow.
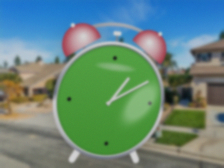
1h10
